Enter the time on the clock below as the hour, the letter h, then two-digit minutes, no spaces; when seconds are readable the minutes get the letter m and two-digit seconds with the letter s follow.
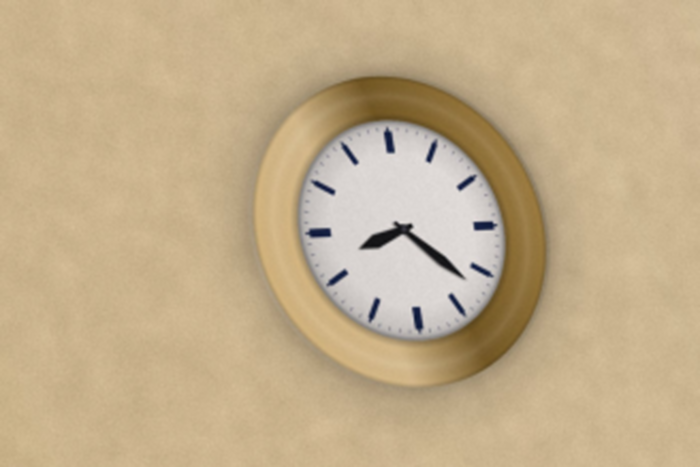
8h22
